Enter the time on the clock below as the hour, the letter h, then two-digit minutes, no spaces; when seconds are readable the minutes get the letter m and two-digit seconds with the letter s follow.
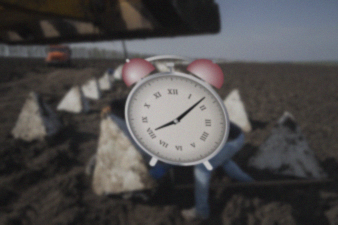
8h08
